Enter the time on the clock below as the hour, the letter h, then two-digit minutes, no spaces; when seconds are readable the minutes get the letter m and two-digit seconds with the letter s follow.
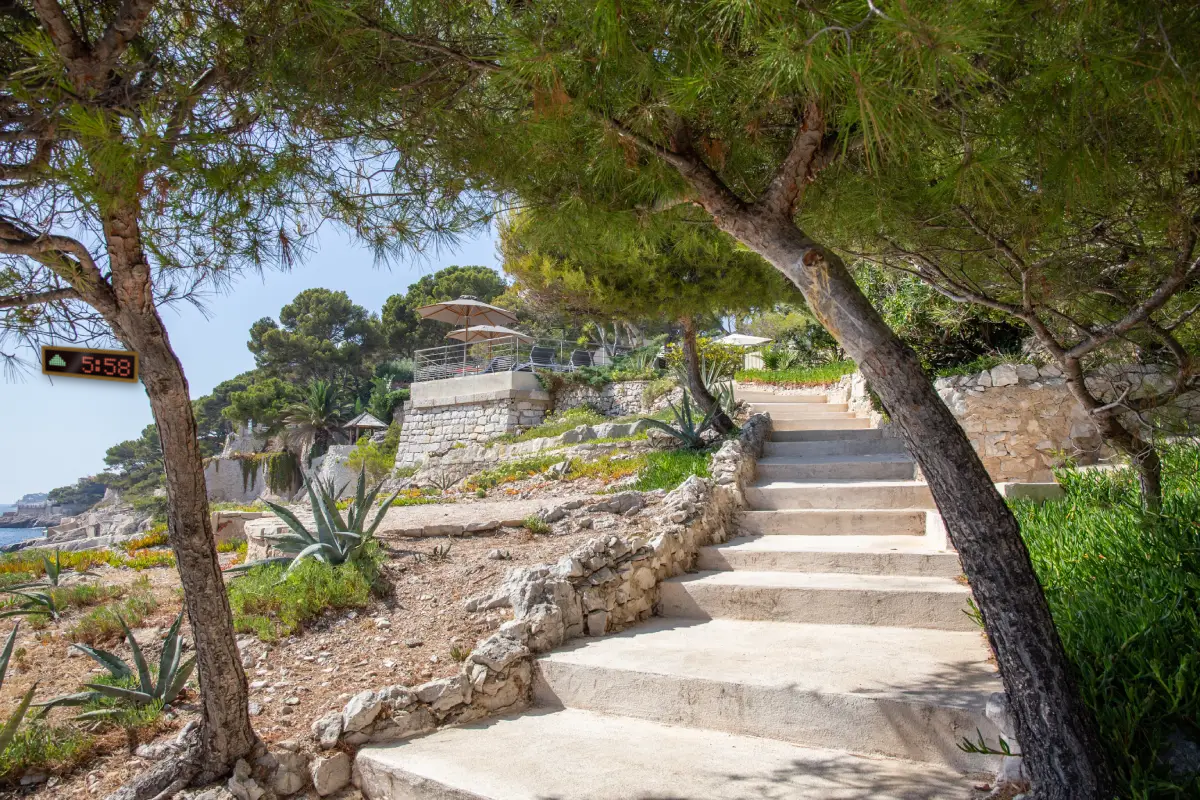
5h58
